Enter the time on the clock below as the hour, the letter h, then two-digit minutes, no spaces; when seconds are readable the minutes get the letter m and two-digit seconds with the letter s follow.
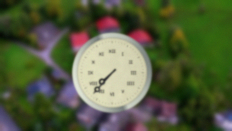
7h37
